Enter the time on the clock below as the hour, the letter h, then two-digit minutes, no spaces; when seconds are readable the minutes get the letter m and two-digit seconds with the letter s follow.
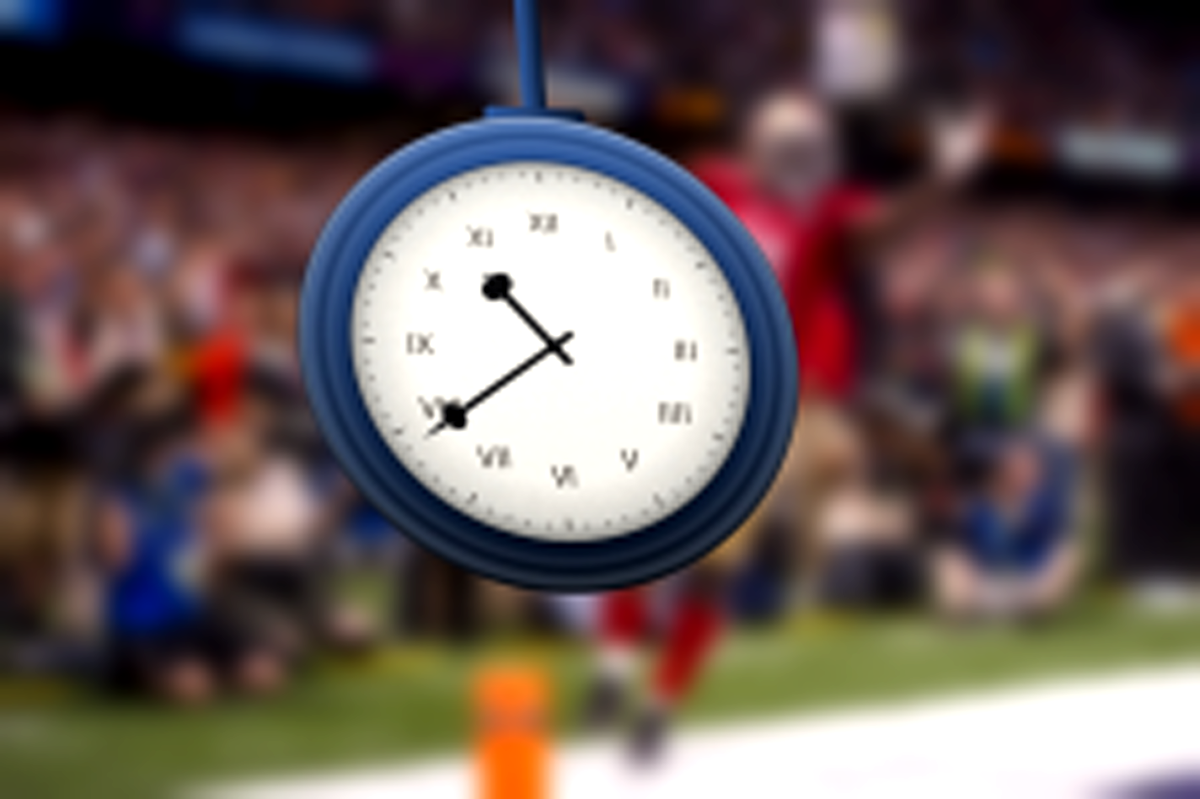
10h39
